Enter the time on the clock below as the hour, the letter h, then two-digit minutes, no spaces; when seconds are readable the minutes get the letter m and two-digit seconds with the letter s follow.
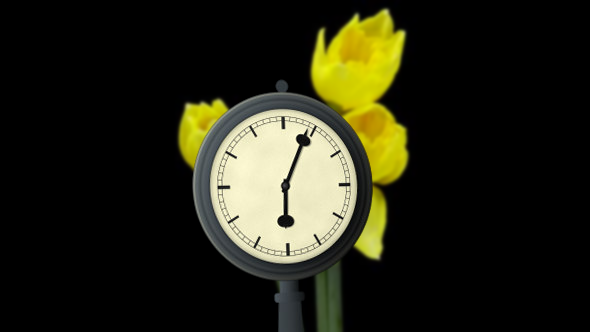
6h04
